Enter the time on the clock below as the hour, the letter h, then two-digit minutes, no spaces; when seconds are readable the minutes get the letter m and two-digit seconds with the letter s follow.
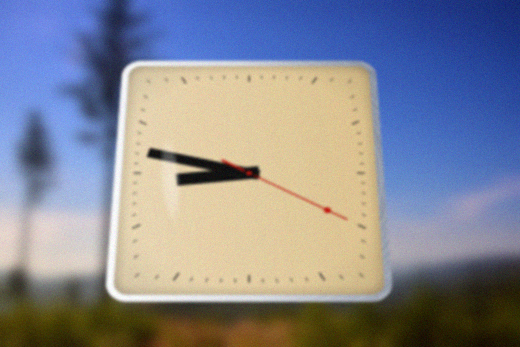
8h47m20s
